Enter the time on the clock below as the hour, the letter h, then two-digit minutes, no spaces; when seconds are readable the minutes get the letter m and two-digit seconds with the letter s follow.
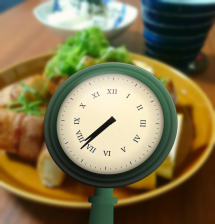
7h37
